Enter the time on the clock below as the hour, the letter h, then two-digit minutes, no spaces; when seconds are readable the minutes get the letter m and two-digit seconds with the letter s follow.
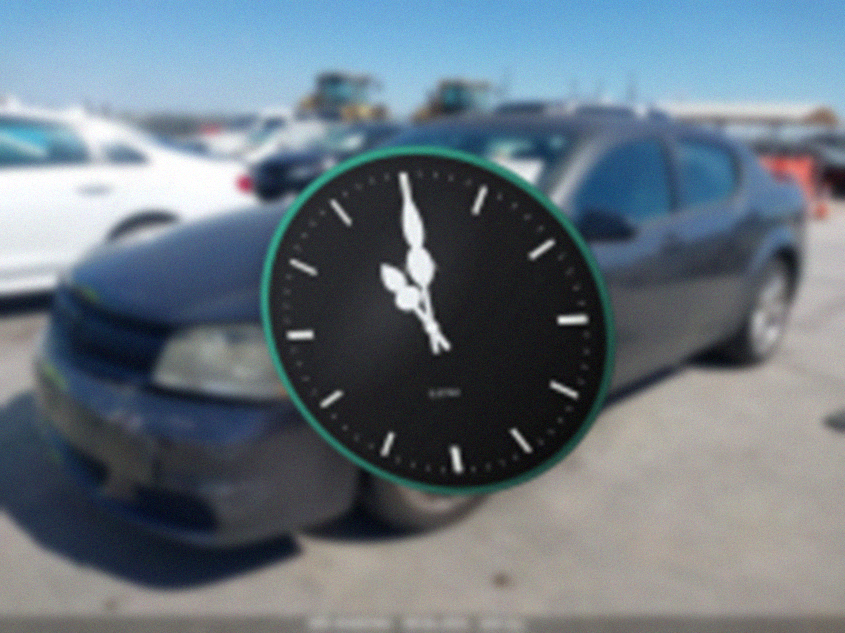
11h00
